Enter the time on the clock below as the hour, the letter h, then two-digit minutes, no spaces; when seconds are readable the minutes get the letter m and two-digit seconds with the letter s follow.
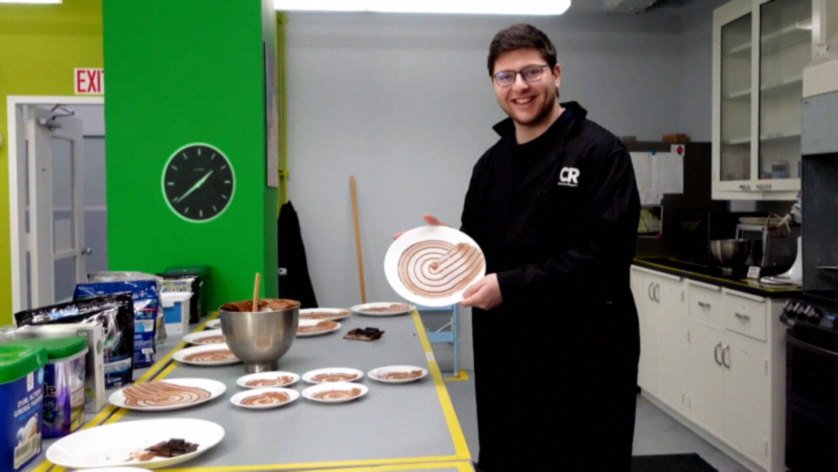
1h39
